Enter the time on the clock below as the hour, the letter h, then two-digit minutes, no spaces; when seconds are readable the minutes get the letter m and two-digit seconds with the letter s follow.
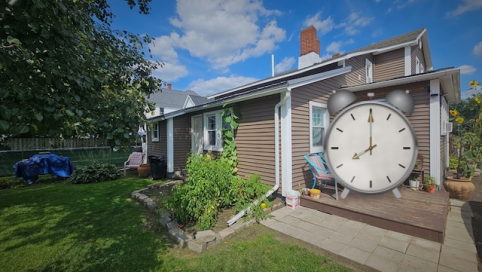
8h00
